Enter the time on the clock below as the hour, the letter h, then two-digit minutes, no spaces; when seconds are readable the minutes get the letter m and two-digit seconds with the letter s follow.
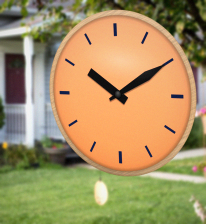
10h10
